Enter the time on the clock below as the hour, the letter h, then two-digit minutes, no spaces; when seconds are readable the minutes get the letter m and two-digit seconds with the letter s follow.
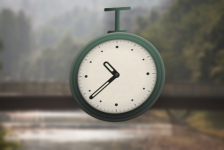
10h38
